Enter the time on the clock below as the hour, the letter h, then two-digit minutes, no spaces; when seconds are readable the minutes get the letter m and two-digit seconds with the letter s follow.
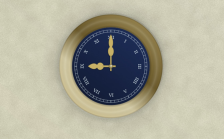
9h00
